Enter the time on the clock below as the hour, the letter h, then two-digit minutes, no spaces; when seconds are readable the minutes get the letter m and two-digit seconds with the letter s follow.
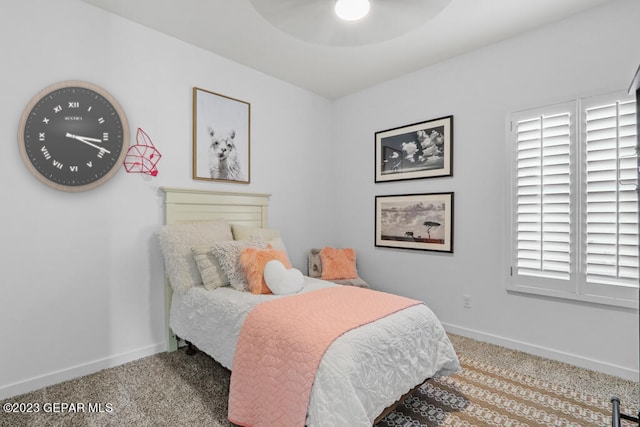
3h19
